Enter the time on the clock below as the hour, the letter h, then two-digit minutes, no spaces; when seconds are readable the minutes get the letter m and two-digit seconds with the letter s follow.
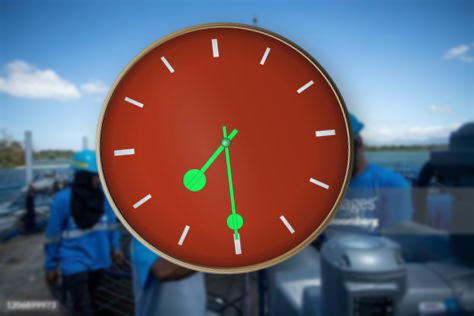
7h30
